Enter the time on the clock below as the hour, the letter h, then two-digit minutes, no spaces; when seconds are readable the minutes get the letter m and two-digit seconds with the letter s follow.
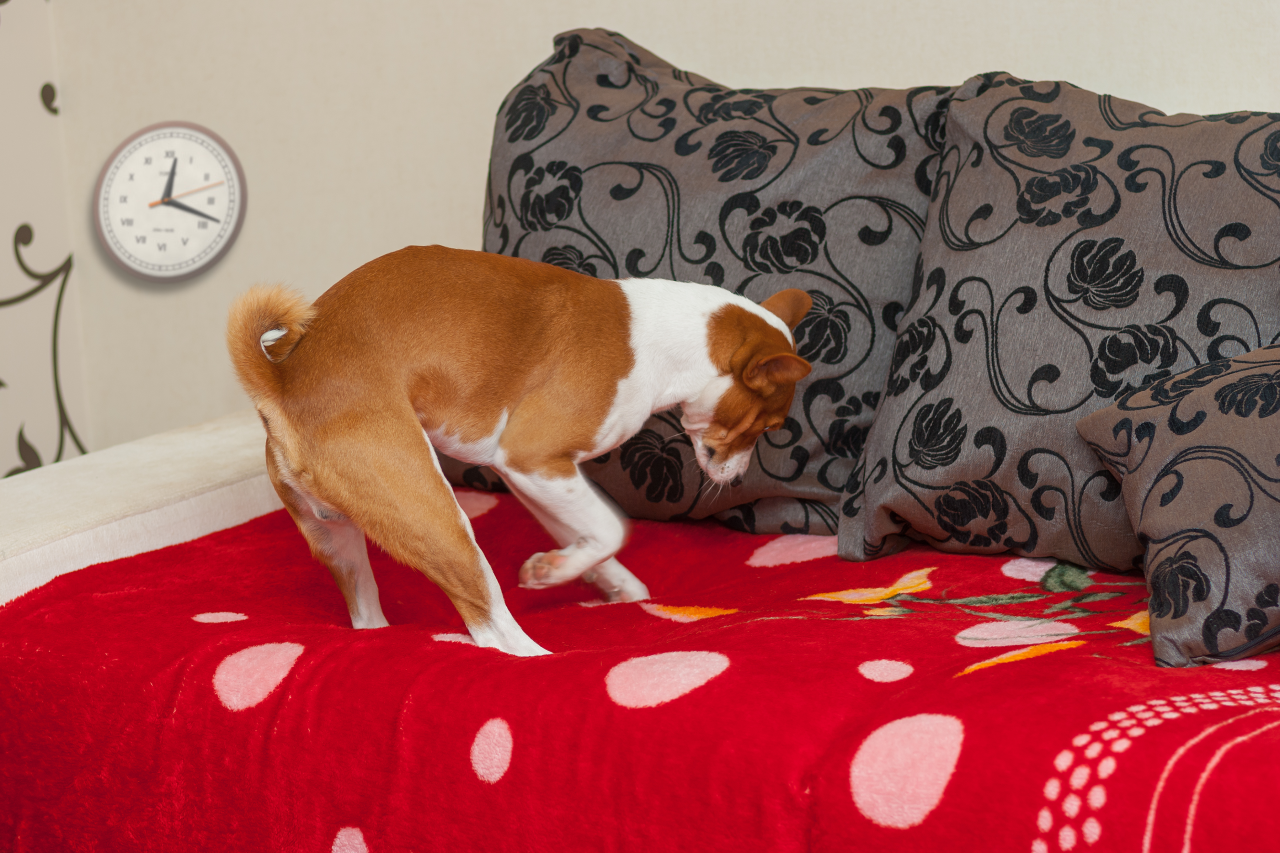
12h18m12s
